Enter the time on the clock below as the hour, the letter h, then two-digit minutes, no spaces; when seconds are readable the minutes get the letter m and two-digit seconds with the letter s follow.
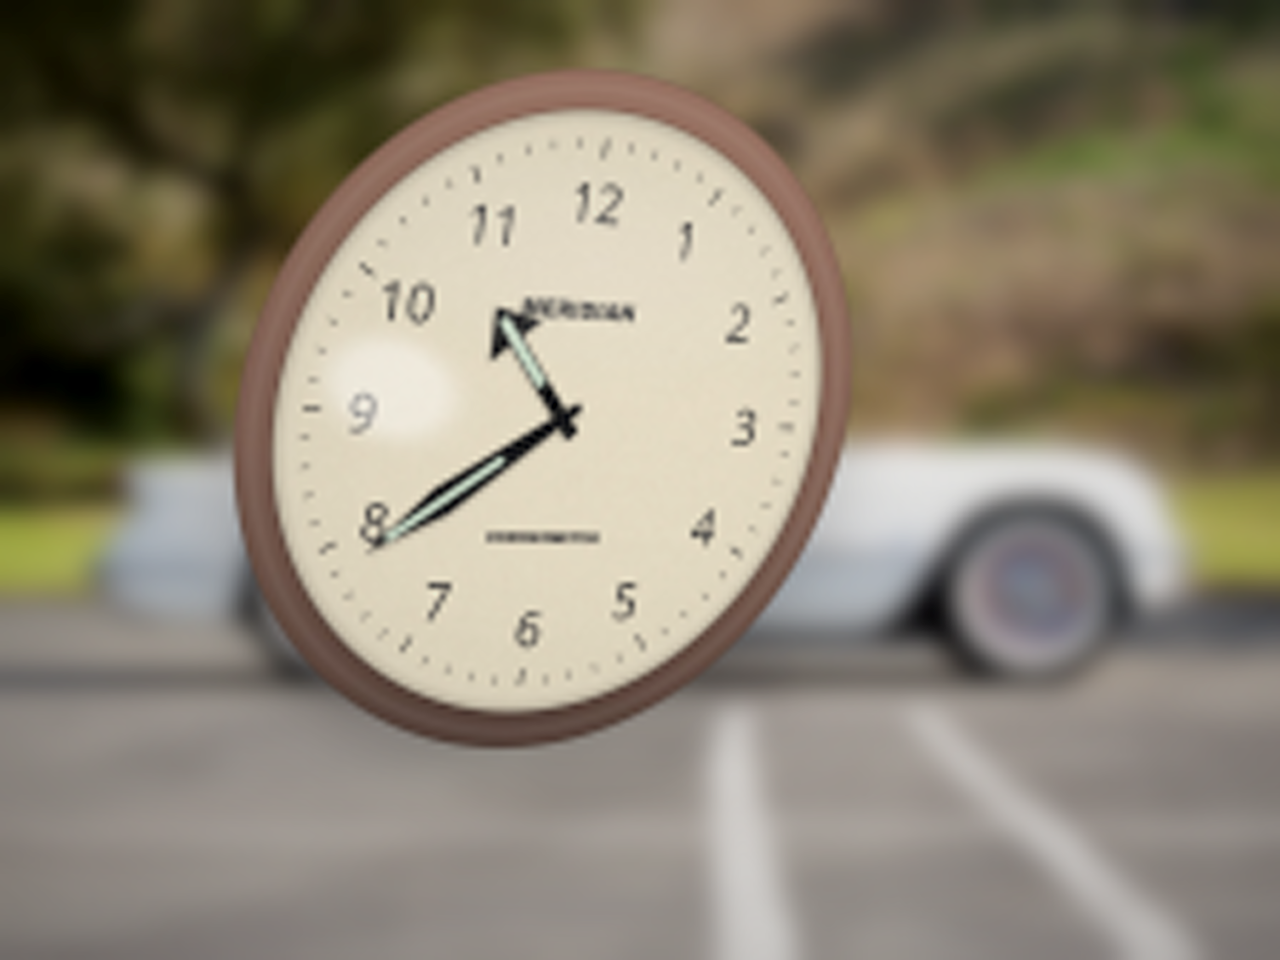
10h39
